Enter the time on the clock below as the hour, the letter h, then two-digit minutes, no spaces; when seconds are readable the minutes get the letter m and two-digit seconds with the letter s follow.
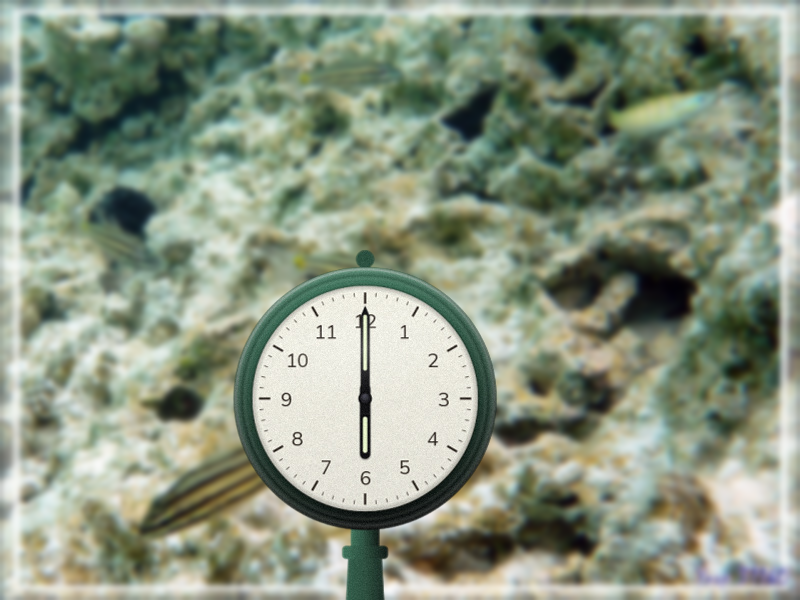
6h00
